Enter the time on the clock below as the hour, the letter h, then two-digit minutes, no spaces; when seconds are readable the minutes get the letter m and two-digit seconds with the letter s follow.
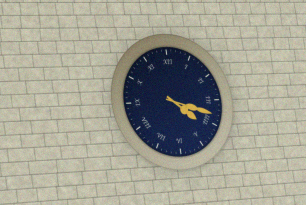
4h18
